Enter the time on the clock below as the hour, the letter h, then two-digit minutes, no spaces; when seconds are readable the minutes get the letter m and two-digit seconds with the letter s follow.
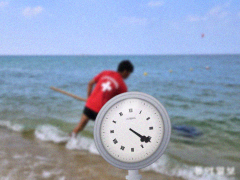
4h21
